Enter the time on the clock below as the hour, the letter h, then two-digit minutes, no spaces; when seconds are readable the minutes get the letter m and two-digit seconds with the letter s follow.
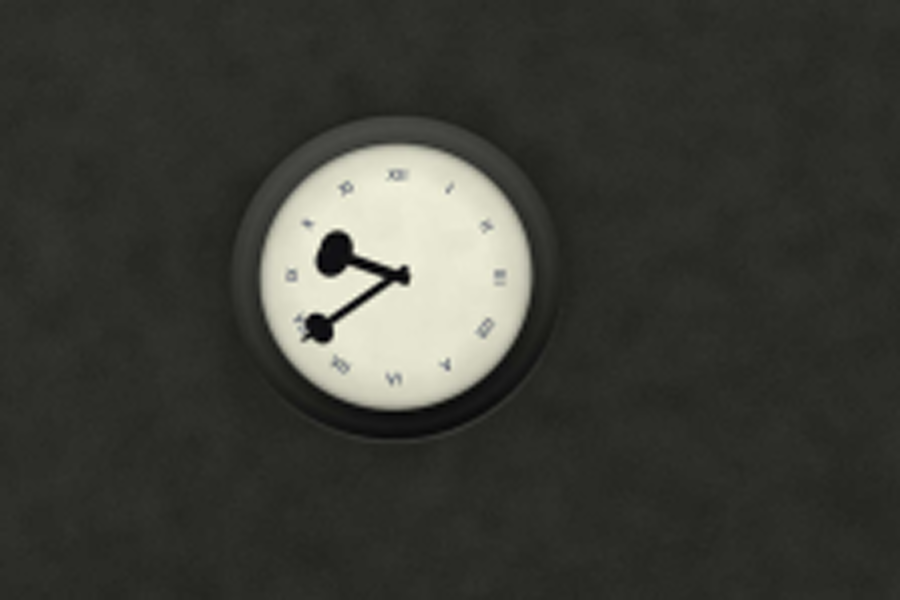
9h39
